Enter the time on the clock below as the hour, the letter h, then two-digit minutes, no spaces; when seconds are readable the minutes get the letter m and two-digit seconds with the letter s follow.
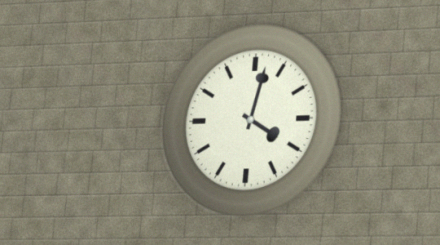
4h02
